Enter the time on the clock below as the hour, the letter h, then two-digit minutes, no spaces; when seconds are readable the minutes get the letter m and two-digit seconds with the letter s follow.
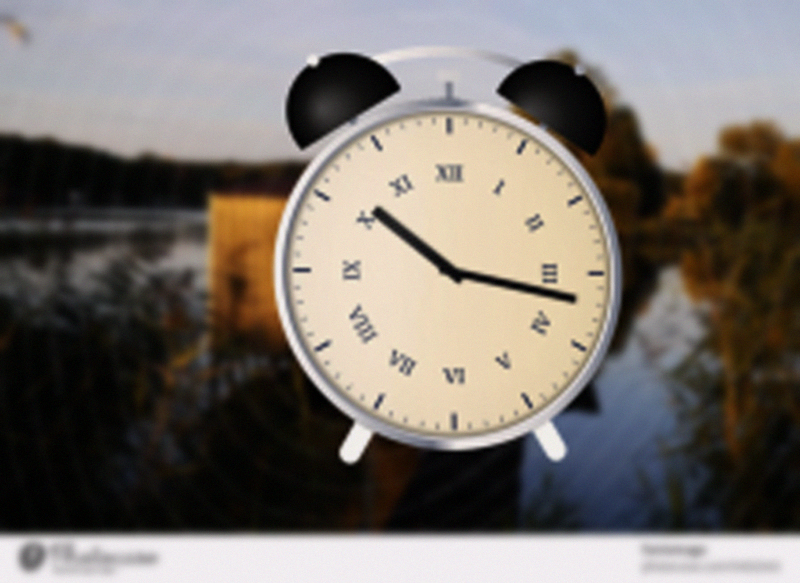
10h17
